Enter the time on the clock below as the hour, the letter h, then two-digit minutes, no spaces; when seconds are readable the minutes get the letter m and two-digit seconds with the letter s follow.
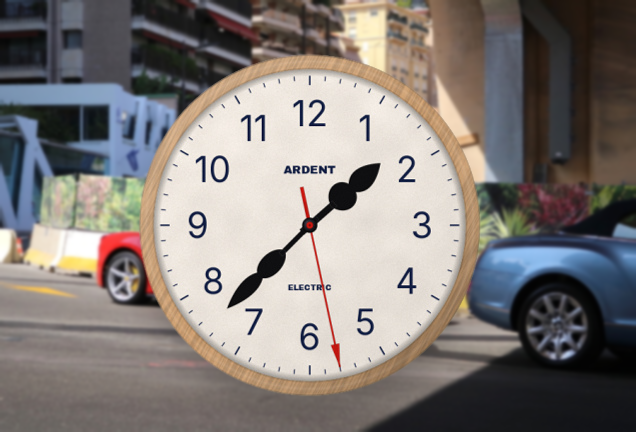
1h37m28s
